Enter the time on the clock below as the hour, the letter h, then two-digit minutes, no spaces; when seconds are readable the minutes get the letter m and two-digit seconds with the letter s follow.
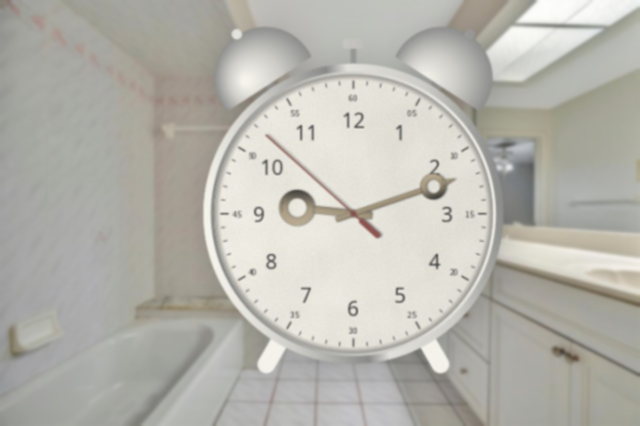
9h11m52s
